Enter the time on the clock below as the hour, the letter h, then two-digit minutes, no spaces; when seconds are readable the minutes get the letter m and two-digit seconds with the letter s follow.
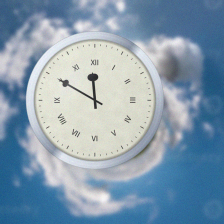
11h50
